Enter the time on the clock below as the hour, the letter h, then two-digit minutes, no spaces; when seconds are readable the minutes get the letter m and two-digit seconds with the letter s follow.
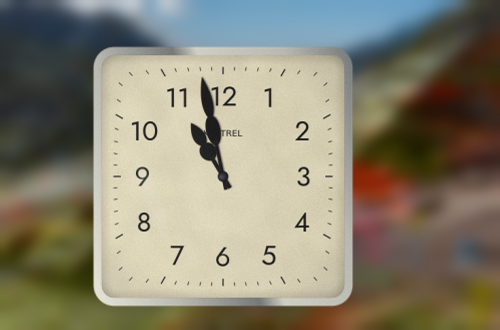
10h58
